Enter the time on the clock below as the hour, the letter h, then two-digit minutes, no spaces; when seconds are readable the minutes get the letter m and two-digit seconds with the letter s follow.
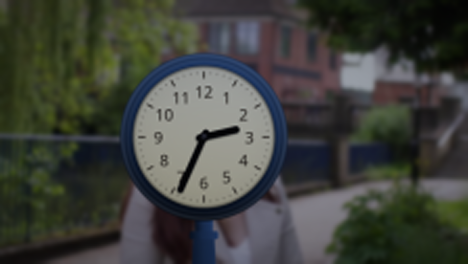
2h34
